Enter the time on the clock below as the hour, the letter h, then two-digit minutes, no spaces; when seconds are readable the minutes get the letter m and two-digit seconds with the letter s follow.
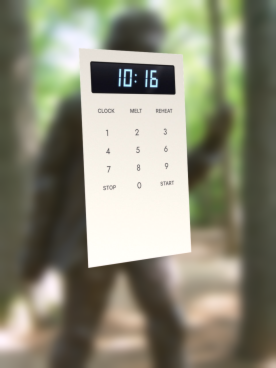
10h16
